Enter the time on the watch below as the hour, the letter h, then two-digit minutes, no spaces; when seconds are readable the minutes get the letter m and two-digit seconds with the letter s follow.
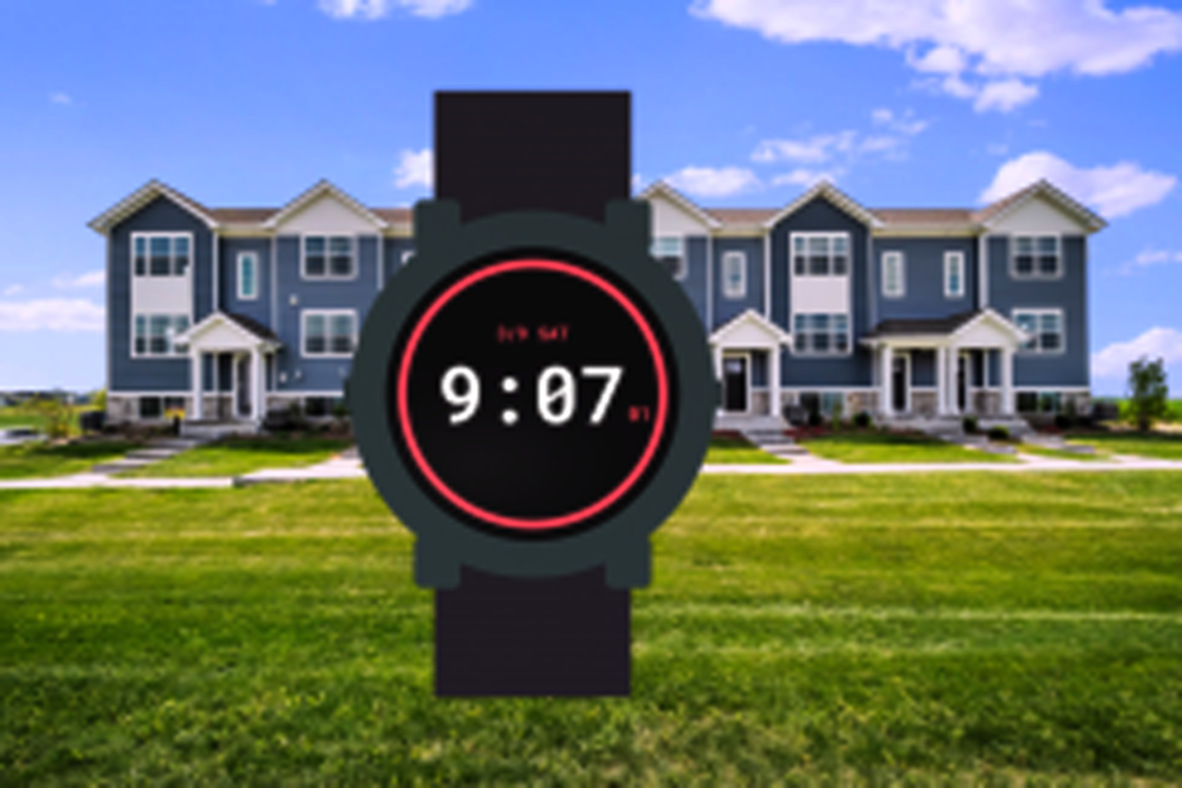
9h07
